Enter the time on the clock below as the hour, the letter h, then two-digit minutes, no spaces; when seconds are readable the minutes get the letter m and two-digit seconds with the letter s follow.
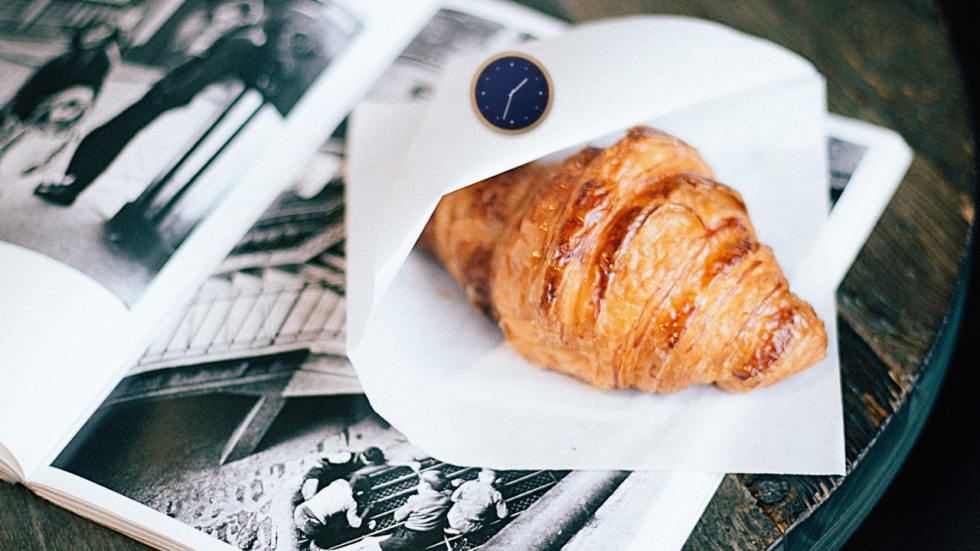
1h33
